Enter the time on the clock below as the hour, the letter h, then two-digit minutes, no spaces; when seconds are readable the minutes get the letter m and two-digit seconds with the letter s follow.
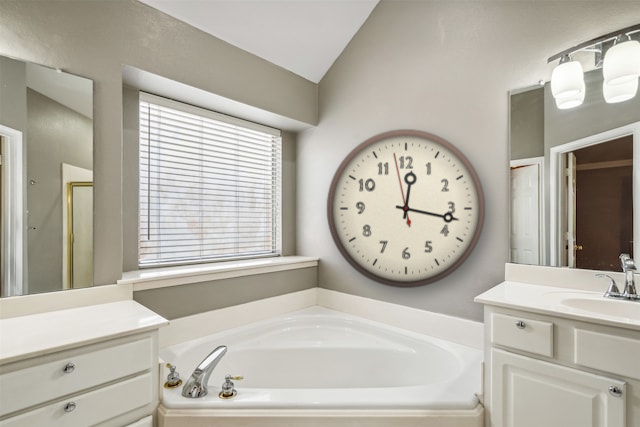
12h16m58s
